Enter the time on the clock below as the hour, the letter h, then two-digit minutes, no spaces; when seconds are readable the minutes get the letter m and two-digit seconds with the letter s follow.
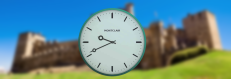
9h41
